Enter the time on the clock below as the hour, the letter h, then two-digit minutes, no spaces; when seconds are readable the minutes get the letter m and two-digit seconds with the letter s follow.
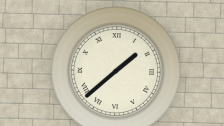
1h38
